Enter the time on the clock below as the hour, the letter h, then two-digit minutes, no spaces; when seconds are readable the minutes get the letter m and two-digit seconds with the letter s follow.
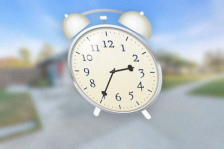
2h35
